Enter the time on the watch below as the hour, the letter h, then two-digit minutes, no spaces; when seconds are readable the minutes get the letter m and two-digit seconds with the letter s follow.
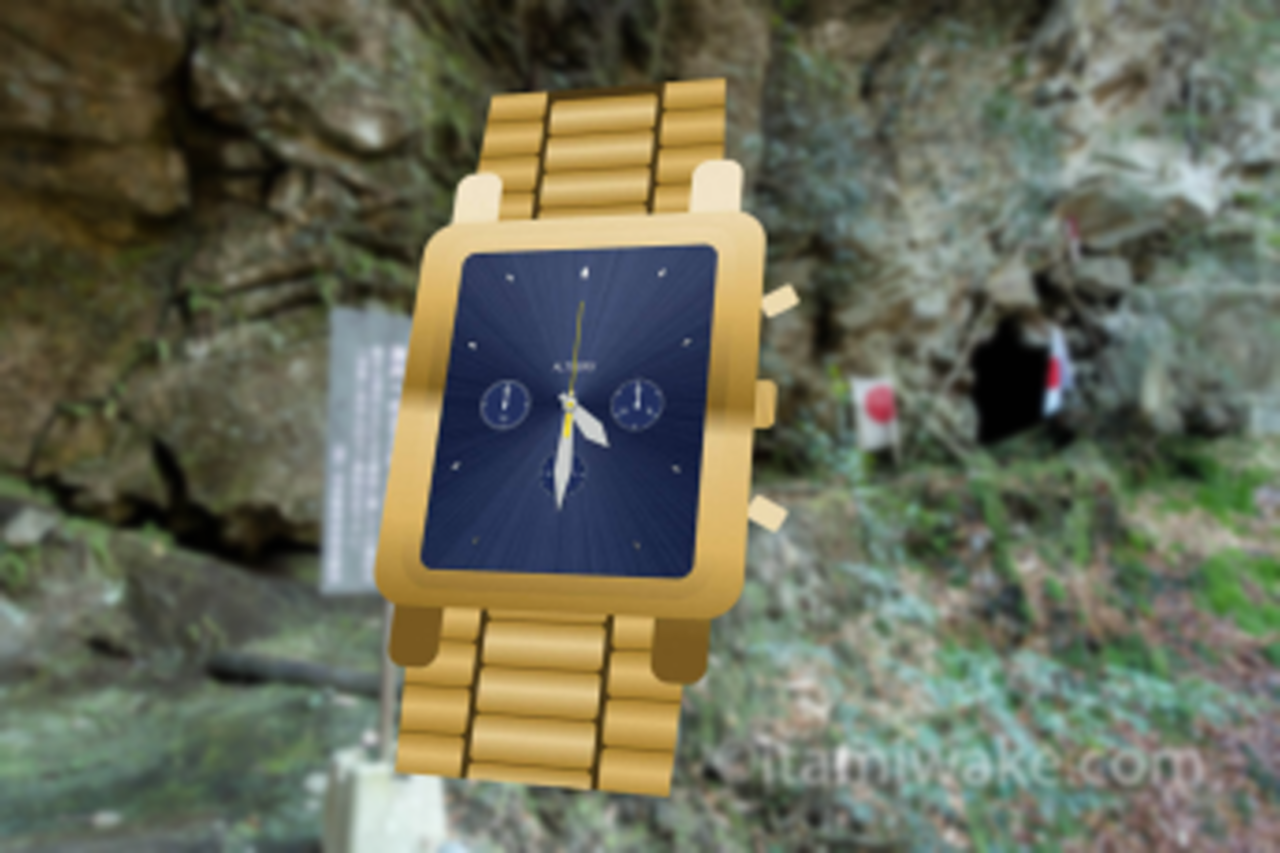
4h30
